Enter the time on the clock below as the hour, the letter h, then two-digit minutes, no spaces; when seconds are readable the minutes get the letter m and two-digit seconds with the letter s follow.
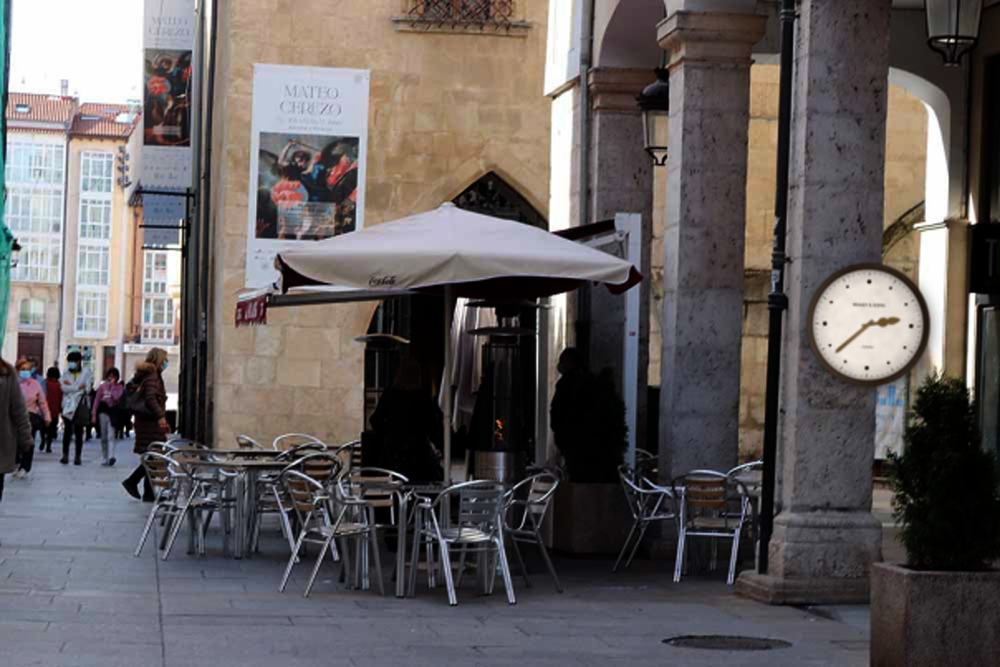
2h38
